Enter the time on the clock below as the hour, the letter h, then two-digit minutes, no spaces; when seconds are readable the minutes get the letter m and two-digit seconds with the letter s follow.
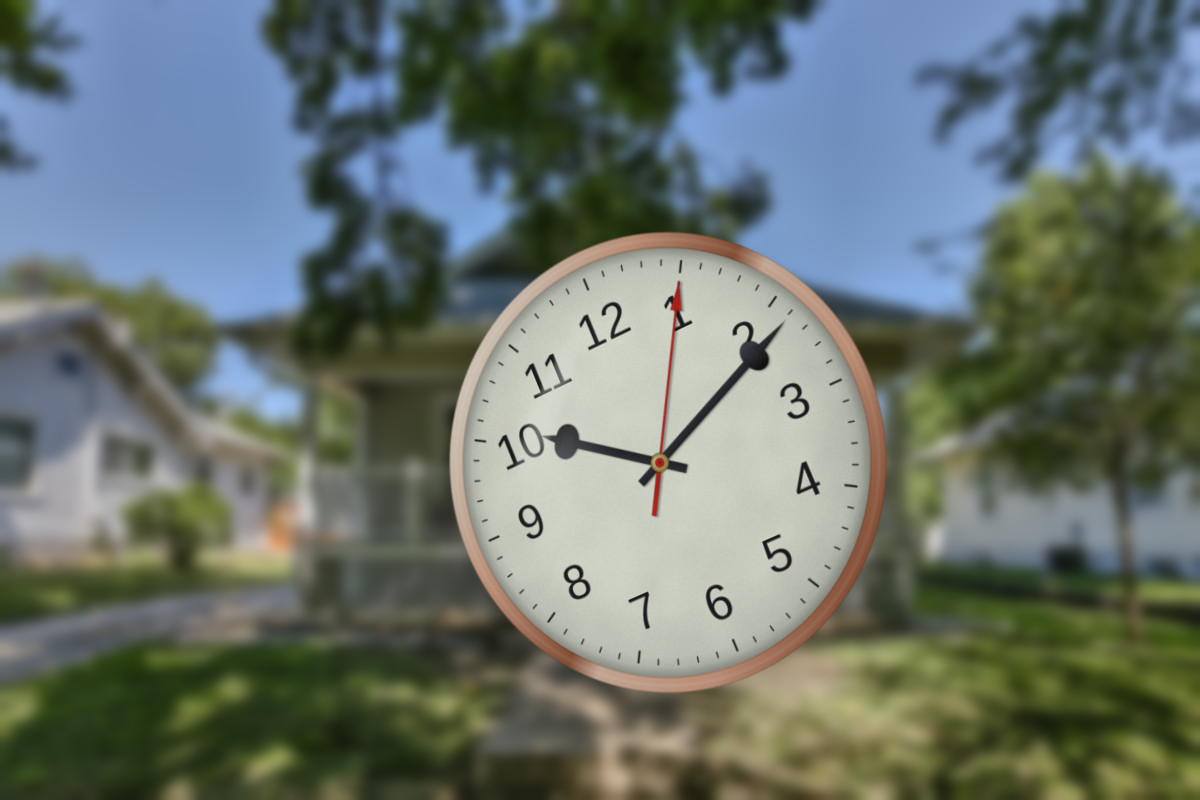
10h11m05s
